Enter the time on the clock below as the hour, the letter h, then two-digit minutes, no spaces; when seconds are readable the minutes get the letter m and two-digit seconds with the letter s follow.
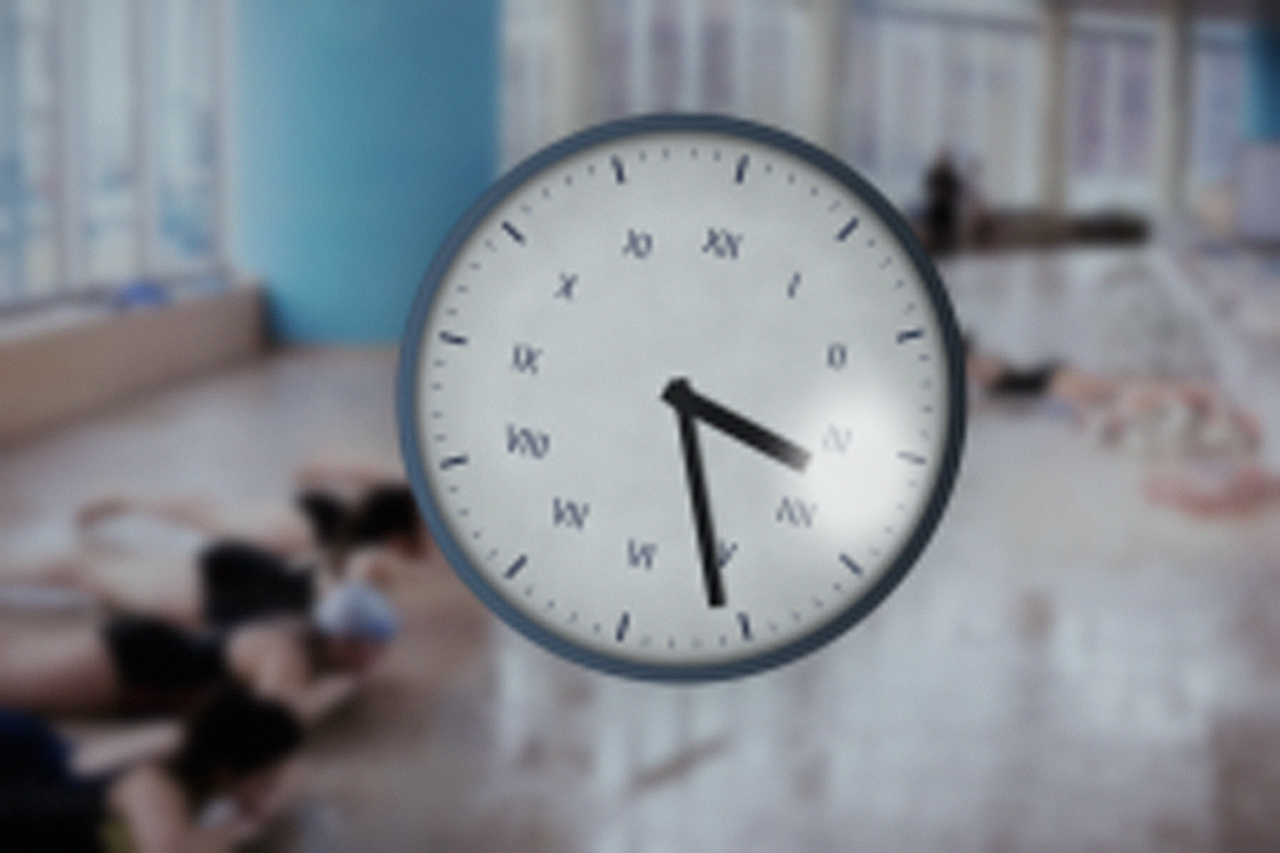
3h26
